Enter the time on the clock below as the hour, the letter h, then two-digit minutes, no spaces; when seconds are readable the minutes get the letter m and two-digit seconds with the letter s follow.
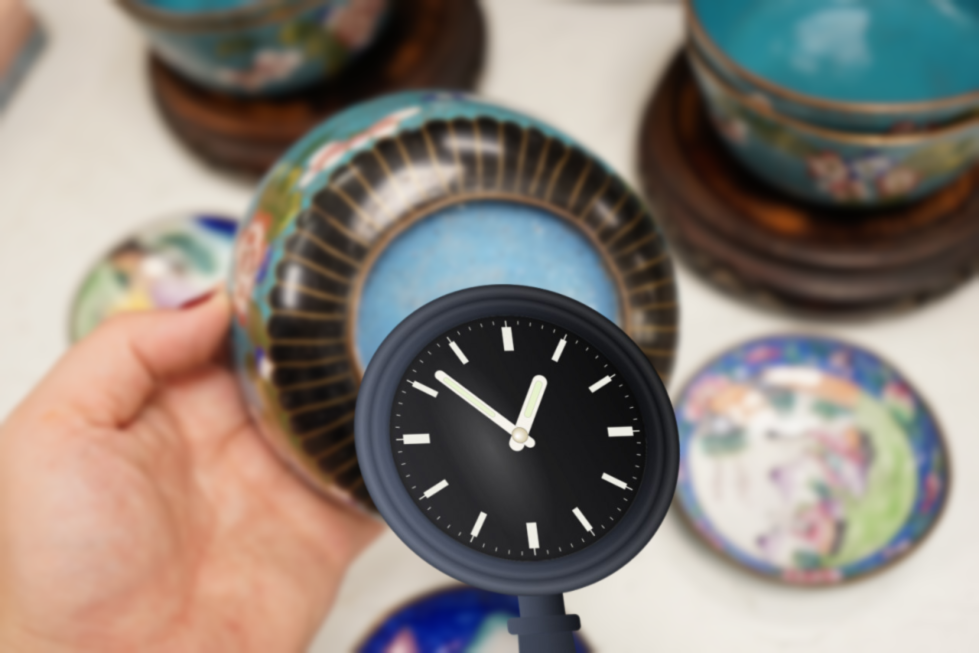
12h52
